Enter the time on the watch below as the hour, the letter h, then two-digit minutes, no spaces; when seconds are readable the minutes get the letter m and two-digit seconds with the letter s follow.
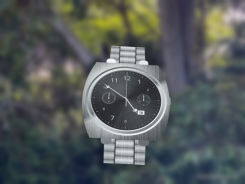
4h51
